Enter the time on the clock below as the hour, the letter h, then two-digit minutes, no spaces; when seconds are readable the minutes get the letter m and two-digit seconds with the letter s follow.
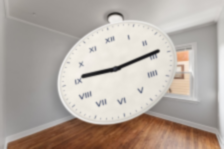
9h14
